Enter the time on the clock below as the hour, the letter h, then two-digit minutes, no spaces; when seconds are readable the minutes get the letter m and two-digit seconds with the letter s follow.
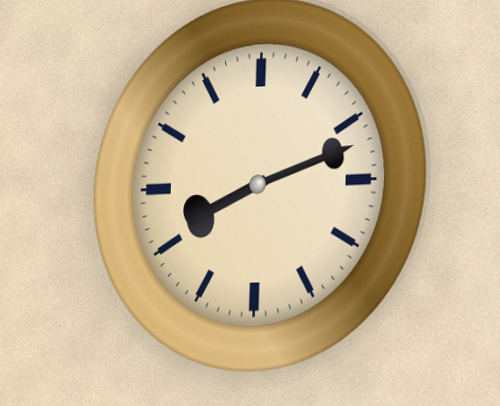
8h12
